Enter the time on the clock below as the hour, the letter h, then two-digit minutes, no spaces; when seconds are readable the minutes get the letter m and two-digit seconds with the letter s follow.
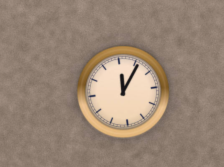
12h06
